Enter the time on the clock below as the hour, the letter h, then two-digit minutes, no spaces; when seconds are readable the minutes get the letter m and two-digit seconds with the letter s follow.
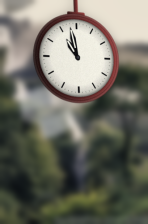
10h58
